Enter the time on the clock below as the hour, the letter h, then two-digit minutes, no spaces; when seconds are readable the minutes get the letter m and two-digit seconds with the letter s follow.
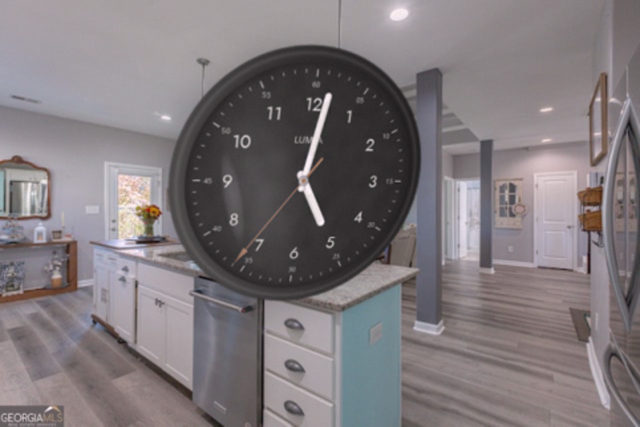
5h01m36s
